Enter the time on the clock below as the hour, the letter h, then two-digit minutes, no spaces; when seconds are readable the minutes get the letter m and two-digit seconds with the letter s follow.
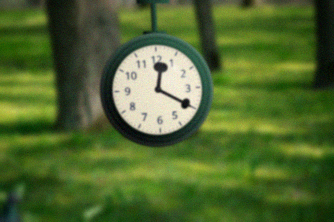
12h20
